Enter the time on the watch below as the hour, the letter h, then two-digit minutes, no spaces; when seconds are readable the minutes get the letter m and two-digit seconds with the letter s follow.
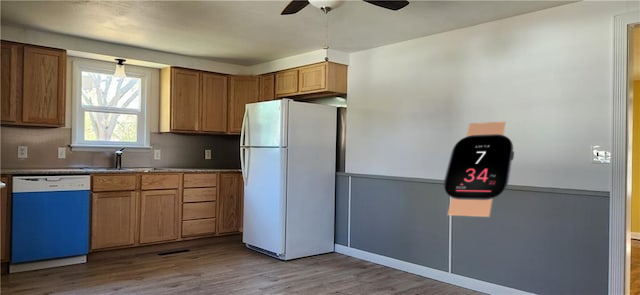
7h34
